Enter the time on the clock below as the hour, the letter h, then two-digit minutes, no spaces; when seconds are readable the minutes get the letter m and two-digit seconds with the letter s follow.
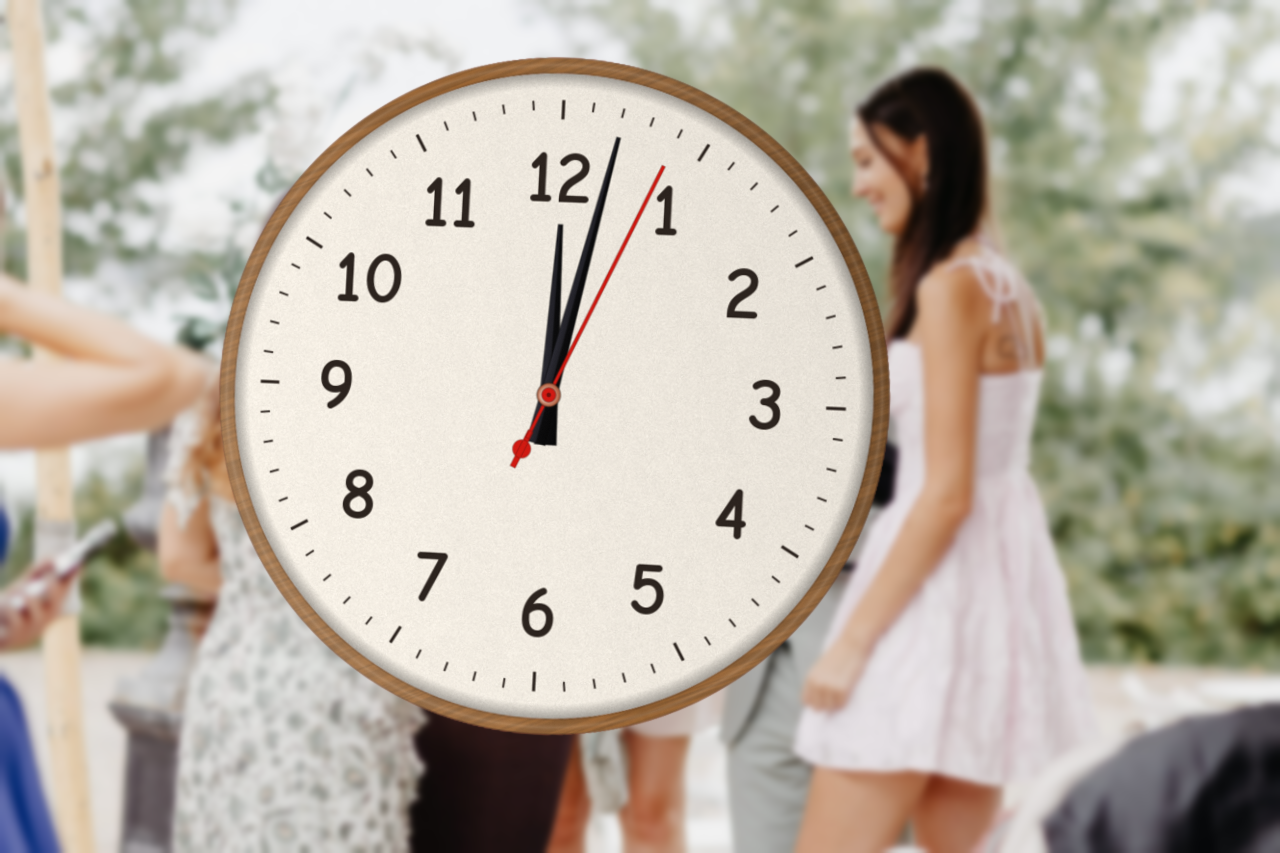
12h02m04s
